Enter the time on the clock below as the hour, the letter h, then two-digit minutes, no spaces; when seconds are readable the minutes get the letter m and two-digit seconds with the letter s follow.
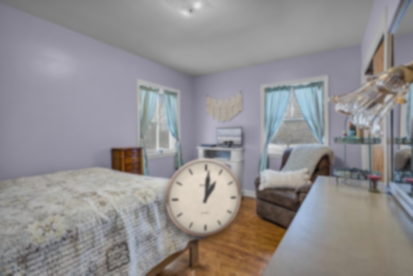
1h01
